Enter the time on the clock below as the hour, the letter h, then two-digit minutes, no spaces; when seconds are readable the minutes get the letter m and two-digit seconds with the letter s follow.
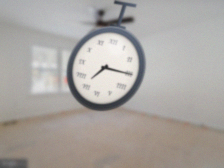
7h15
